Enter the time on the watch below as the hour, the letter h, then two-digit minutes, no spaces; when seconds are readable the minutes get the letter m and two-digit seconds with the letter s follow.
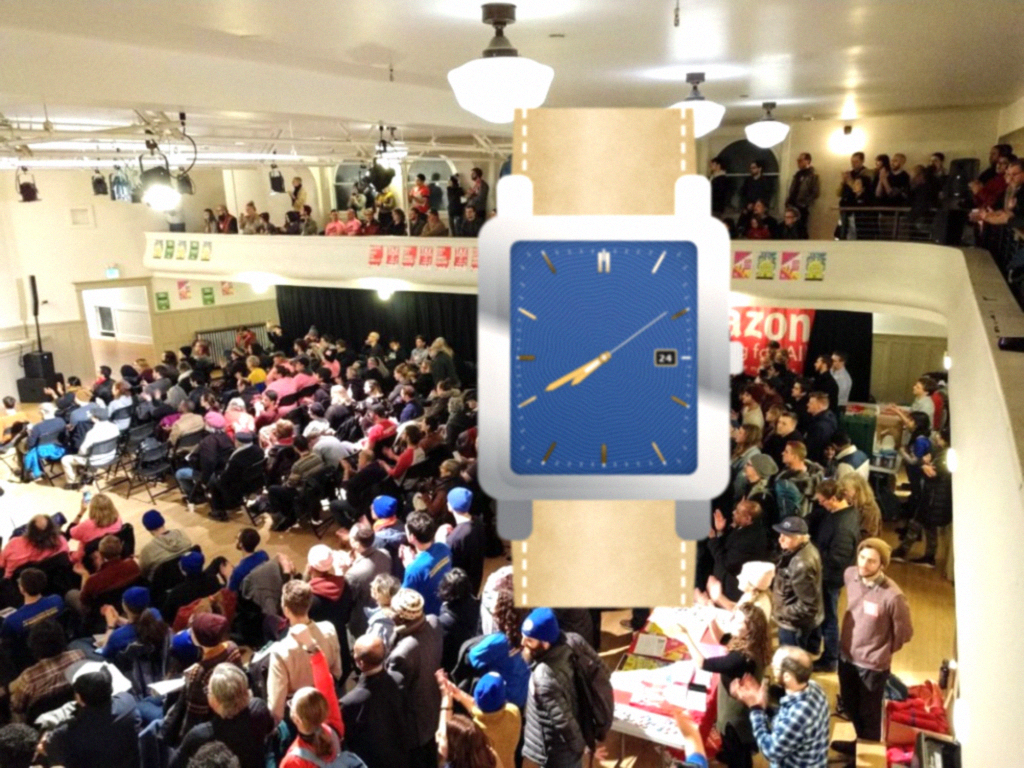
7h40m09s
